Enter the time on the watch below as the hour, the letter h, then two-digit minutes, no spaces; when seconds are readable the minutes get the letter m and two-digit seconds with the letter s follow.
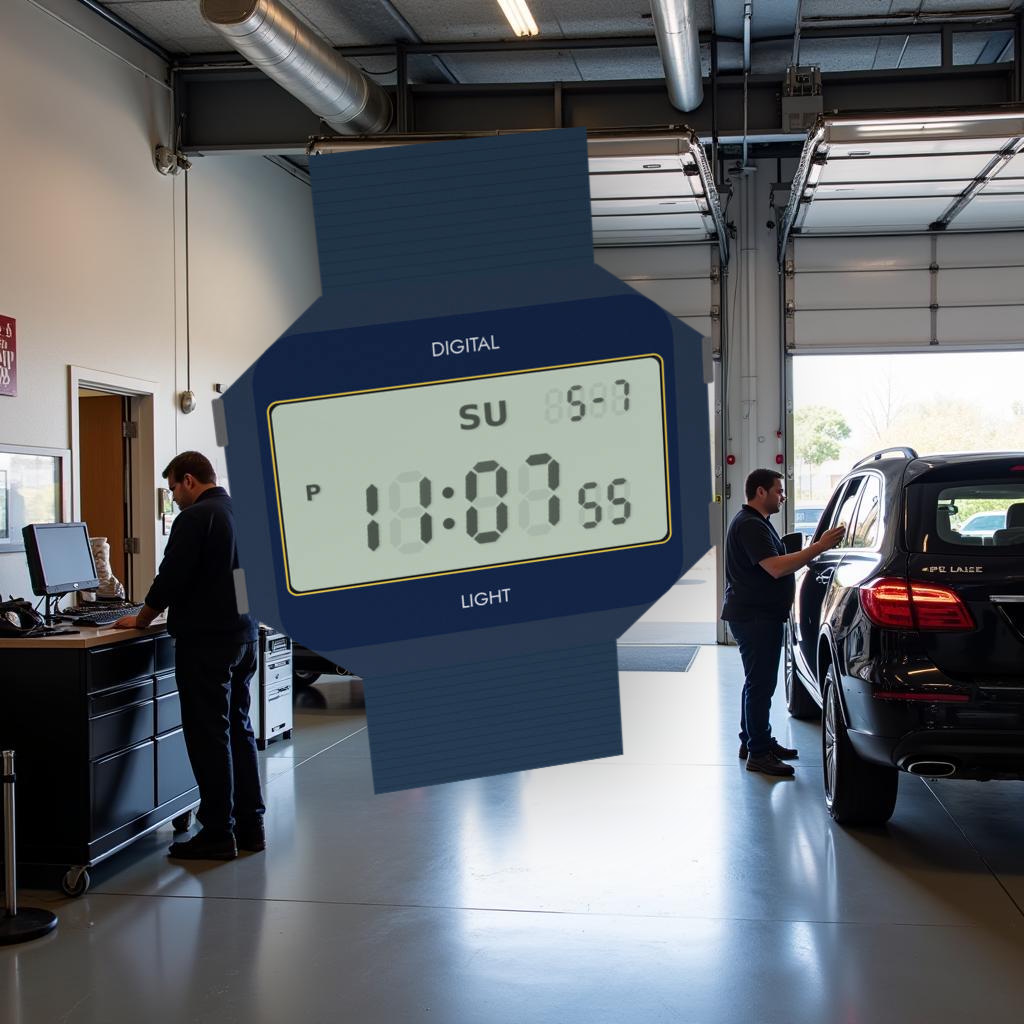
11h07m55s
